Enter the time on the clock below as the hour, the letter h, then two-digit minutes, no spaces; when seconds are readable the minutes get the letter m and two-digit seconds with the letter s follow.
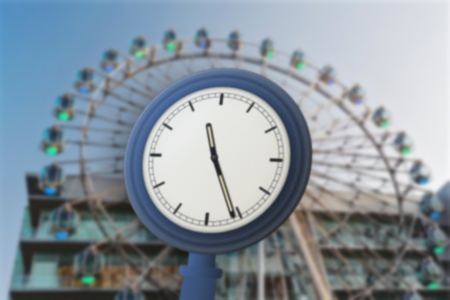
11h26
